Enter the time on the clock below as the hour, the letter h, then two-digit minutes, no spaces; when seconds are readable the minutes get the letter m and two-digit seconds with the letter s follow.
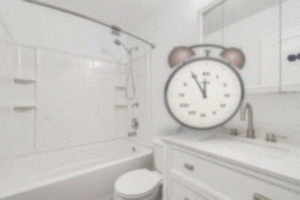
11h55
